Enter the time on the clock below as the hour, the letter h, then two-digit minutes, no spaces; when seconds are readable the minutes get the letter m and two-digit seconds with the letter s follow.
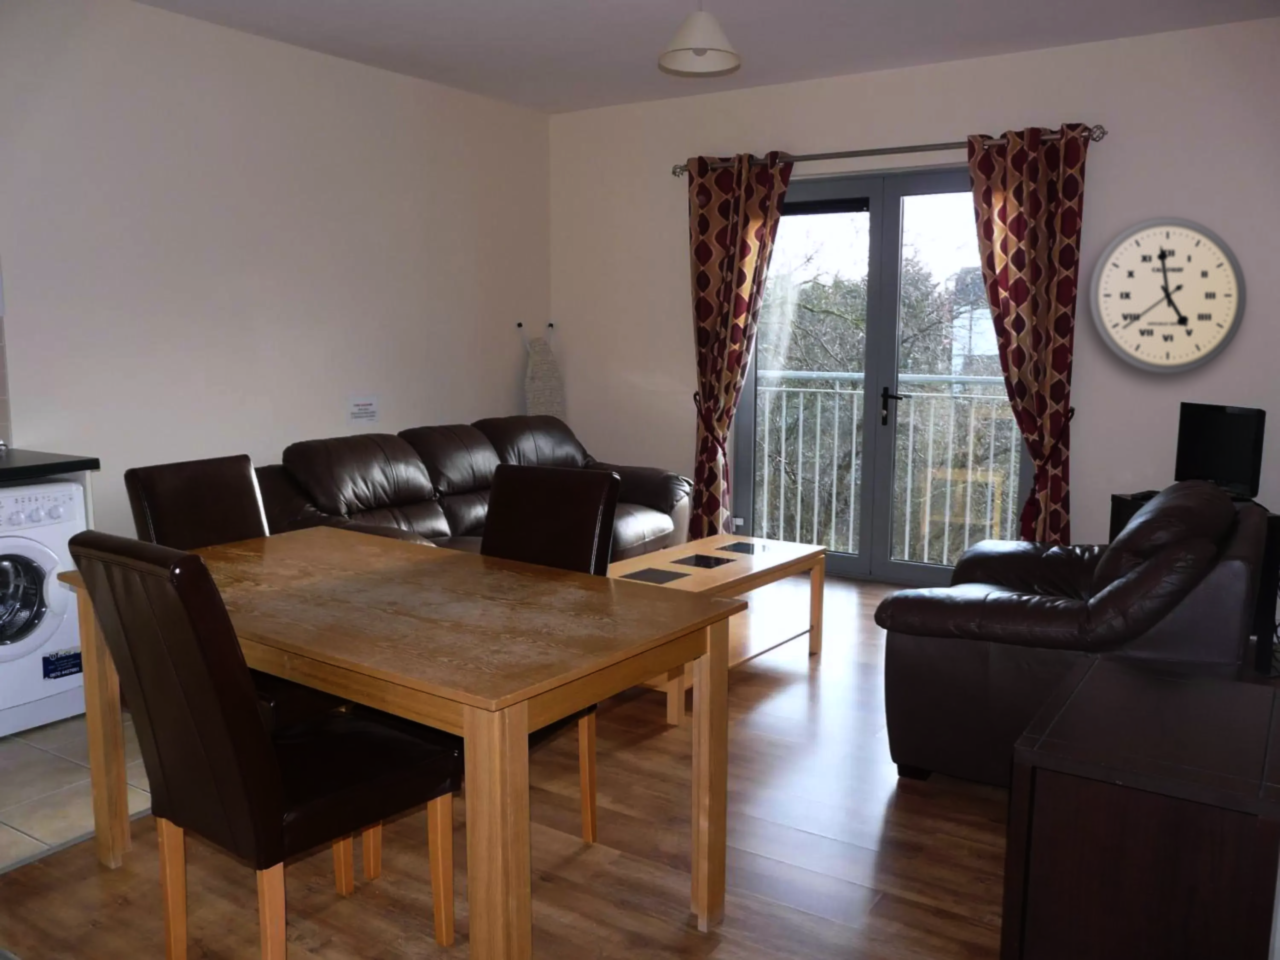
4h58m39s
